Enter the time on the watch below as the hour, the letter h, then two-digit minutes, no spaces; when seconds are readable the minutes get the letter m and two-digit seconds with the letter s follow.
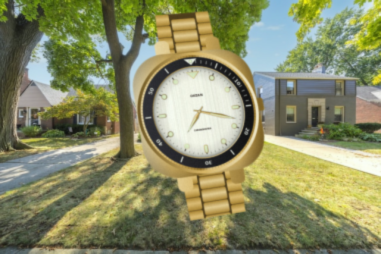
7h18
